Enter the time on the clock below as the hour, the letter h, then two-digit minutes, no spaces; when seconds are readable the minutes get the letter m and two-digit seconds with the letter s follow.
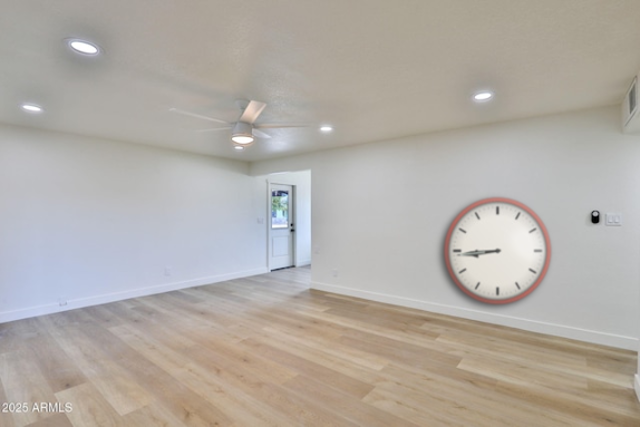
8h44
